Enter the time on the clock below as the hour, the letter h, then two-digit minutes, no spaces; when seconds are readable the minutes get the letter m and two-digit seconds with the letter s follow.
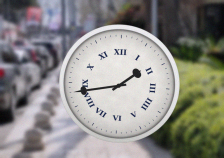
1h43
